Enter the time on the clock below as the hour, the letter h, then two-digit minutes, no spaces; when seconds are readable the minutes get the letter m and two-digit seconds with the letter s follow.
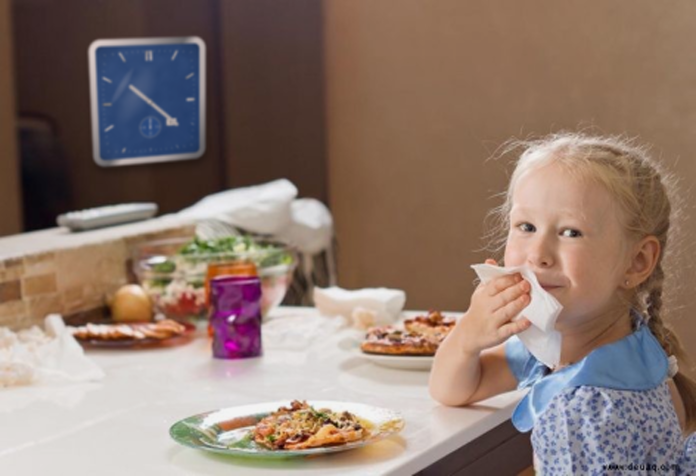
10h22
